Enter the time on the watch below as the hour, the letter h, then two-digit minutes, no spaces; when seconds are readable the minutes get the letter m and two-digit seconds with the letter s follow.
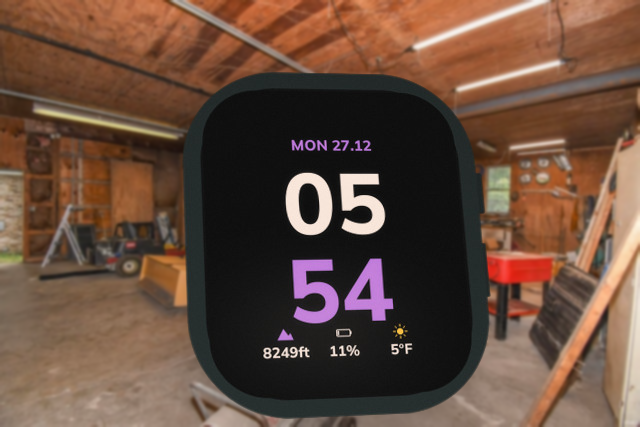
5h54
